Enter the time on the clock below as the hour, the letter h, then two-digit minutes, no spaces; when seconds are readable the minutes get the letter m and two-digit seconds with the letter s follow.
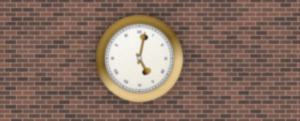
5h02
